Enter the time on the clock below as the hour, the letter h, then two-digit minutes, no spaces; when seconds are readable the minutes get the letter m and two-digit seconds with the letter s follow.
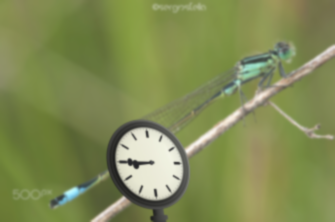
8h45
